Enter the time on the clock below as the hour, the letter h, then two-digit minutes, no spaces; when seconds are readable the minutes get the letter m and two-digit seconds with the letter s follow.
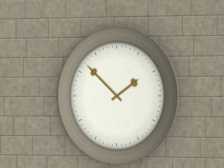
1h52
